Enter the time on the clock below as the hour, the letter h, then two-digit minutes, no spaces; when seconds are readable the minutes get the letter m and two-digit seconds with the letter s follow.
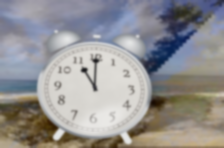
11h00
